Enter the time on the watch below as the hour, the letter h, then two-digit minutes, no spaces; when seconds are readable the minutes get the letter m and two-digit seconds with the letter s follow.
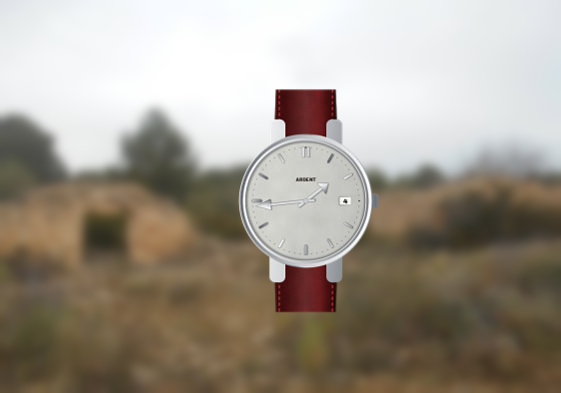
1h44
